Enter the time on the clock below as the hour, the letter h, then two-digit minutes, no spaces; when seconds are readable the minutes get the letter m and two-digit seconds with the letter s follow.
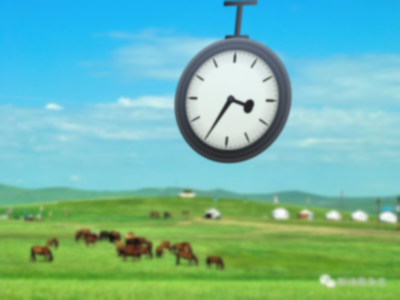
3h35
